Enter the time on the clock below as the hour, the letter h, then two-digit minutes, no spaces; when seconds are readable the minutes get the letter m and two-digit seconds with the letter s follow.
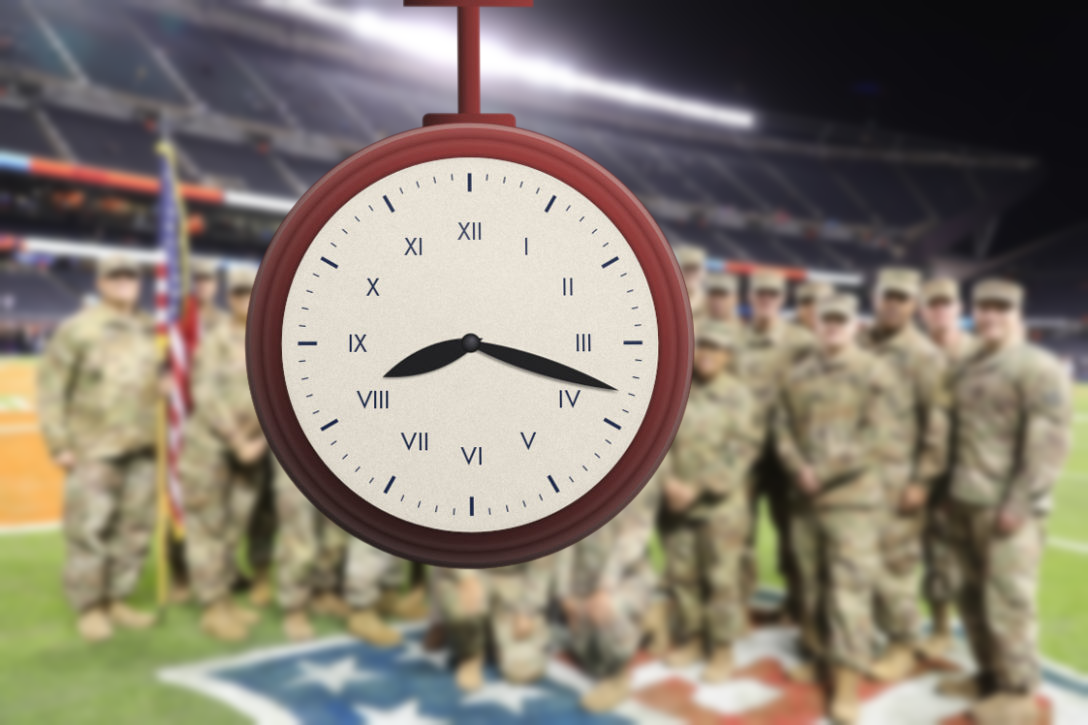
8h18
